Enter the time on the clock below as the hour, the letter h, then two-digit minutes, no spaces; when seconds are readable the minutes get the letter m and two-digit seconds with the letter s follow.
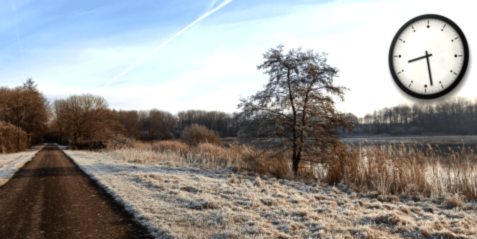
8h28
